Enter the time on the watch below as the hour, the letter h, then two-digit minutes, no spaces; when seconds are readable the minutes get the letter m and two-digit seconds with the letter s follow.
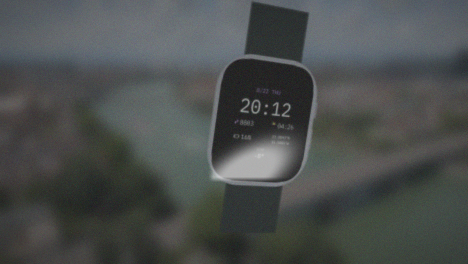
20h12
